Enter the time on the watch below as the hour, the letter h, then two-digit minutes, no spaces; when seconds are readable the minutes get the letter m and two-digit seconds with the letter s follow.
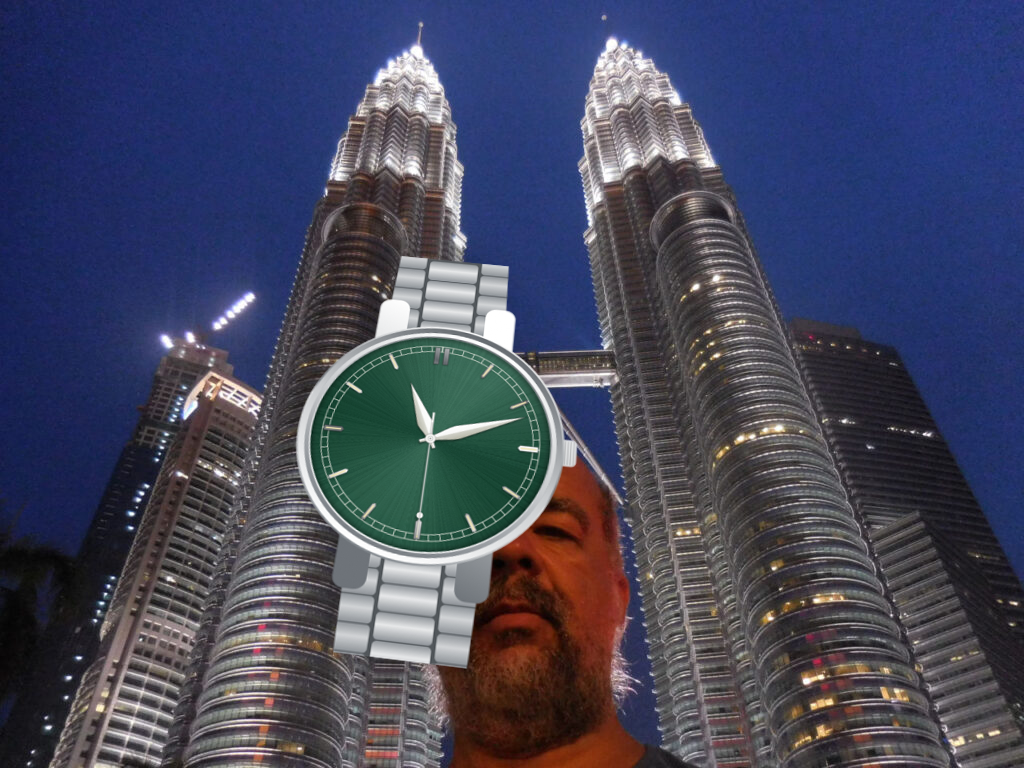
11h11m30s
